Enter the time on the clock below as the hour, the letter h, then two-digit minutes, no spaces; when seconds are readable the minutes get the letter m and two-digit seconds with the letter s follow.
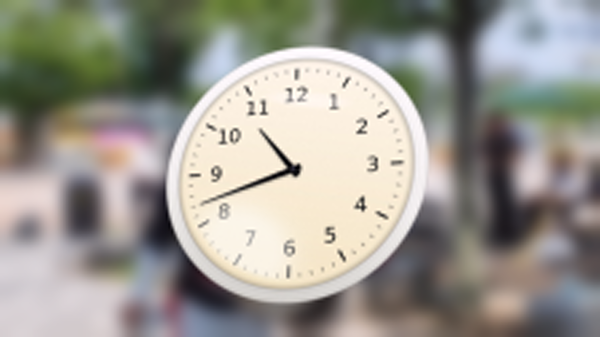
10h42
